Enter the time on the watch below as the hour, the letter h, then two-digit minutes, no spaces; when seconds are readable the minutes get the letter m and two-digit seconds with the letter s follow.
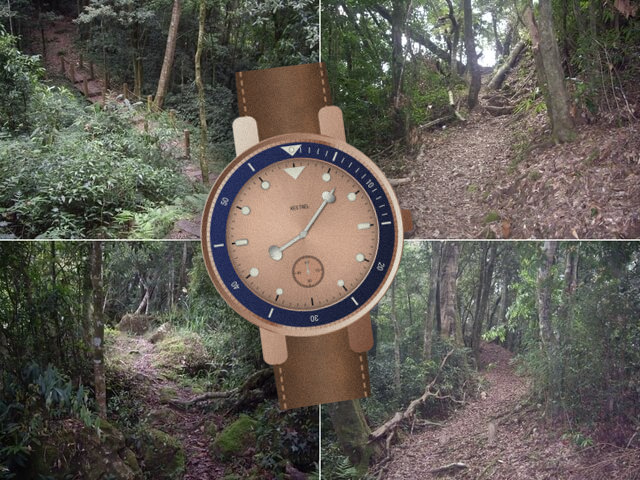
8h07
